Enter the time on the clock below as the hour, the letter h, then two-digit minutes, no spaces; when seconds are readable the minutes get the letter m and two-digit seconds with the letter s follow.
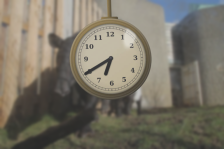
6h40
